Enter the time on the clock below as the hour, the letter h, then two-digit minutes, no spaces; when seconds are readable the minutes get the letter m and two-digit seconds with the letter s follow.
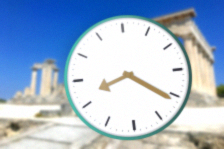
8h21
